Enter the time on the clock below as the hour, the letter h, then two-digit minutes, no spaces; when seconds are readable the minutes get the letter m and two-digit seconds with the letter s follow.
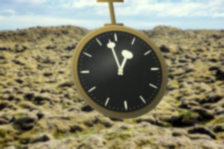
12h58
